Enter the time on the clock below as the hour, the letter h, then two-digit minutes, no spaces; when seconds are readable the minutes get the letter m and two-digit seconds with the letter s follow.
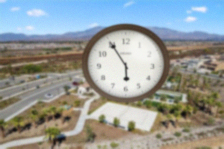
5h55
